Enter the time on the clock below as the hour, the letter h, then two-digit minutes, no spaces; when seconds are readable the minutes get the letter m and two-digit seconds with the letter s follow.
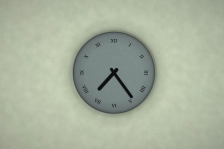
7h24
